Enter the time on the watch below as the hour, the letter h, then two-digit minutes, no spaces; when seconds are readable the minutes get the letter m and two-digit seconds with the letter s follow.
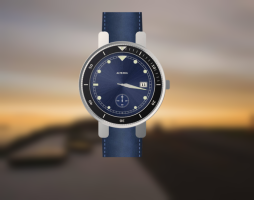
3h17
